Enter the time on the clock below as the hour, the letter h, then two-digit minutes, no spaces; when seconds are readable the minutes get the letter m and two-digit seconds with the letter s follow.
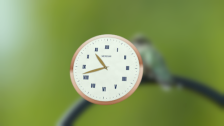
10h42
